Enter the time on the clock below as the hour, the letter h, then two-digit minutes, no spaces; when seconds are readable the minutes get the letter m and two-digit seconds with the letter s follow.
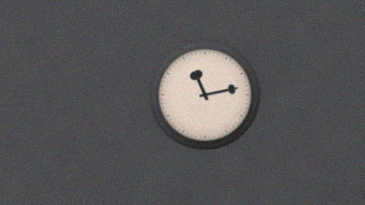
11h13
